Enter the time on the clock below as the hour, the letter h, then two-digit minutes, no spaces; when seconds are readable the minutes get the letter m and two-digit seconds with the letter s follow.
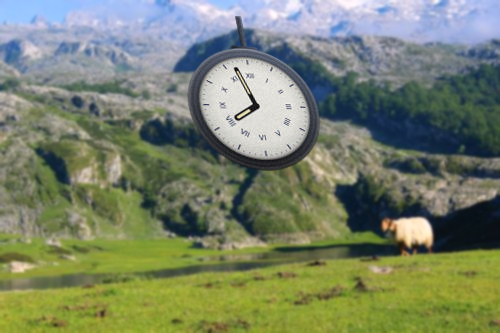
7h57
